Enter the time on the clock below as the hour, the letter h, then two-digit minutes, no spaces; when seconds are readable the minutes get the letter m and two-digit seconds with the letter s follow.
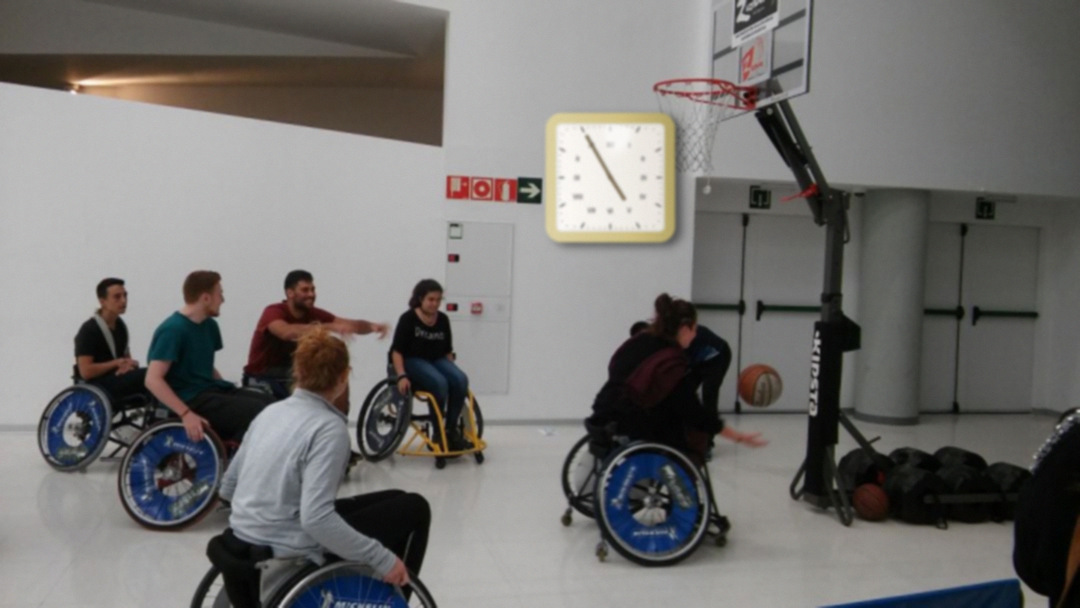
4h55
